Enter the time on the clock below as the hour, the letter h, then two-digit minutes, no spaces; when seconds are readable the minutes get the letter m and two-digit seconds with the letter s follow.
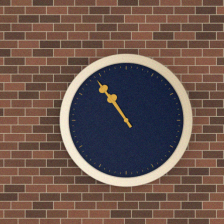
10h54
